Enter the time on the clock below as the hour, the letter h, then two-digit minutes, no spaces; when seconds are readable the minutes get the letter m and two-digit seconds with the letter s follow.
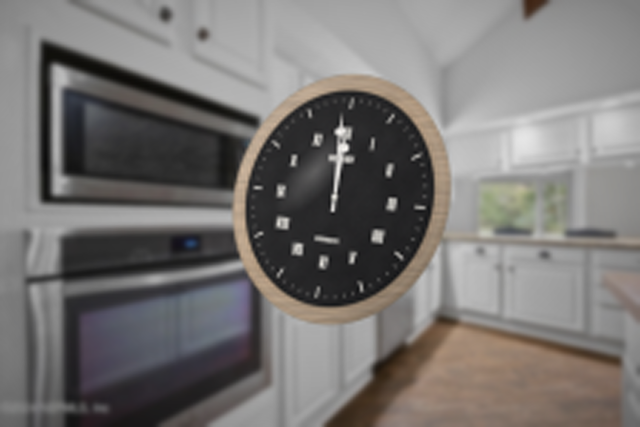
11h59
